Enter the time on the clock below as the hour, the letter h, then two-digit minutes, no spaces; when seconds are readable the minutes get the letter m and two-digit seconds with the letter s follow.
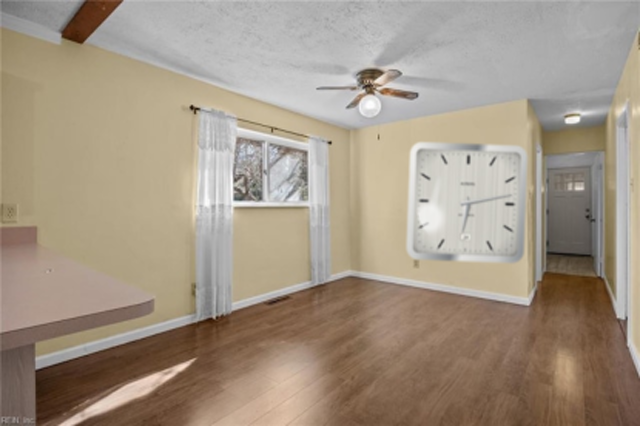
6h13
